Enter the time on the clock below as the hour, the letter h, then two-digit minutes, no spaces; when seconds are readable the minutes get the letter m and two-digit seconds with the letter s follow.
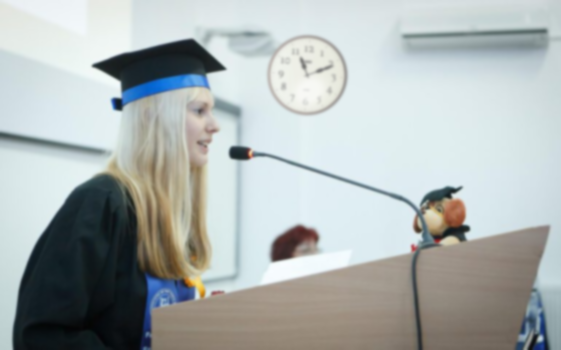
11h11
